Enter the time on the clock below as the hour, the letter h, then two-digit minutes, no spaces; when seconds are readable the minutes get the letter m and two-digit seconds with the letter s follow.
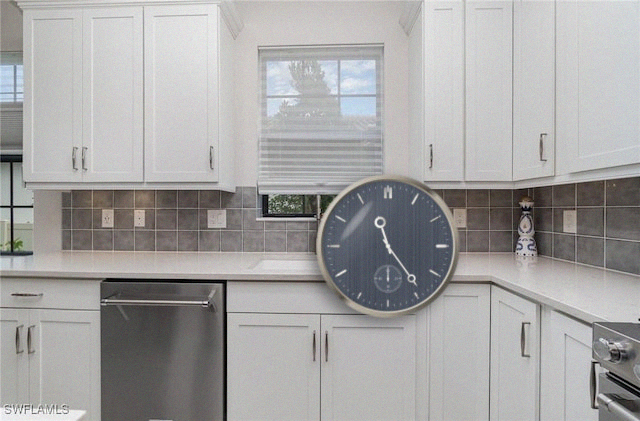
11h24
